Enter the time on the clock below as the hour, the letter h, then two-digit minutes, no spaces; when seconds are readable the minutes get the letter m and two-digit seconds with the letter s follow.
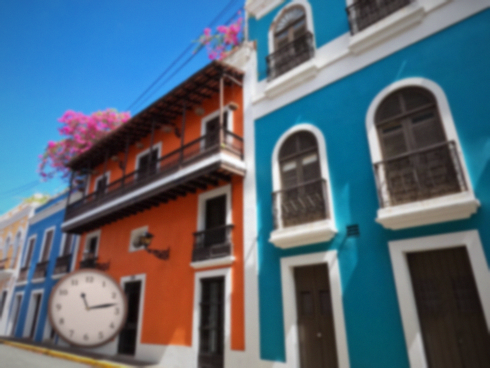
11h13
